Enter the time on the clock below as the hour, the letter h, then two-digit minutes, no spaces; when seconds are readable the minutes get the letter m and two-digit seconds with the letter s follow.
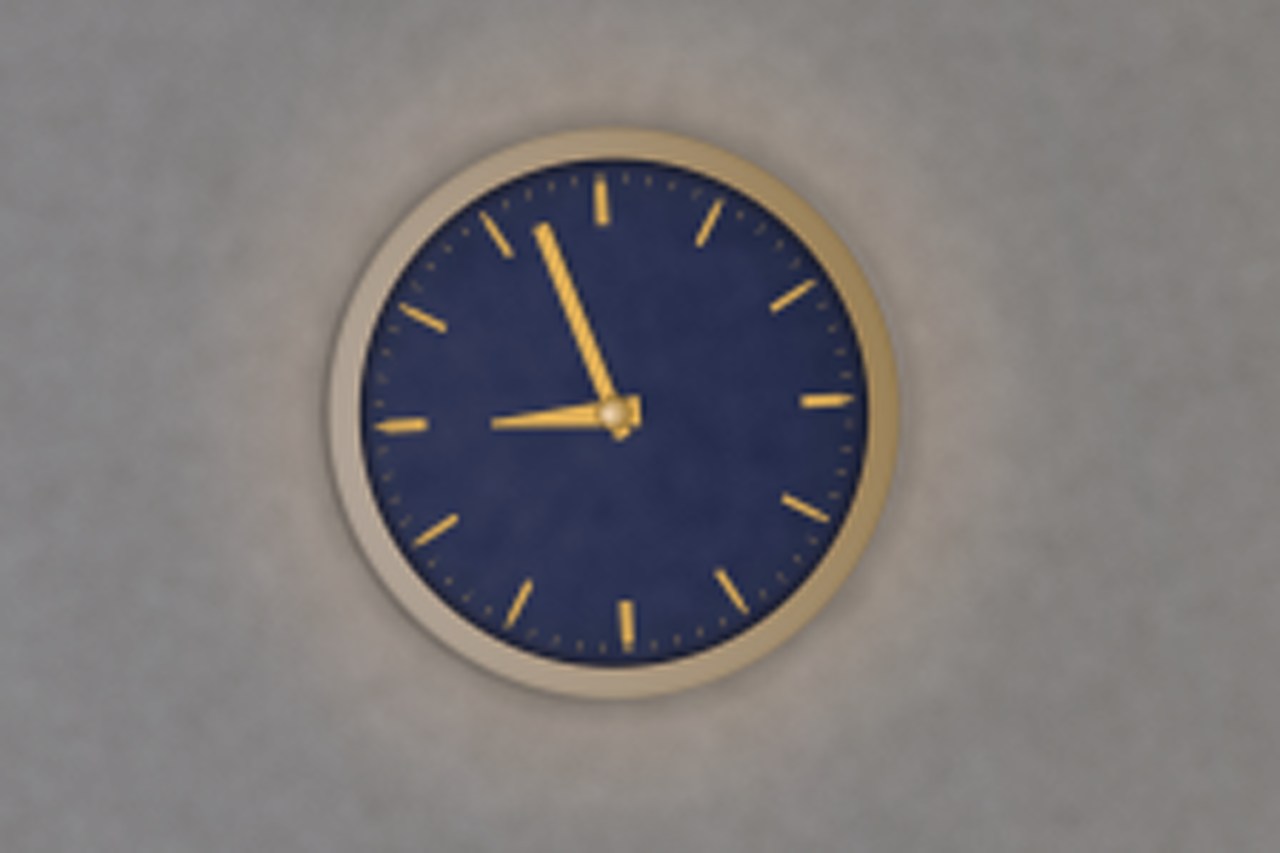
8h57
